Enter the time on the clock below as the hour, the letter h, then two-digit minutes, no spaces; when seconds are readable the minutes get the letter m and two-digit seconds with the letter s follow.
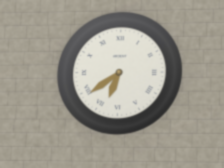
6h39
